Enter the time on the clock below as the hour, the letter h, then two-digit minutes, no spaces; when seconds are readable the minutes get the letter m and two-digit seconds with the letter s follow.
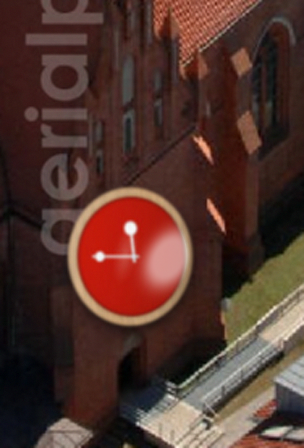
11h45
